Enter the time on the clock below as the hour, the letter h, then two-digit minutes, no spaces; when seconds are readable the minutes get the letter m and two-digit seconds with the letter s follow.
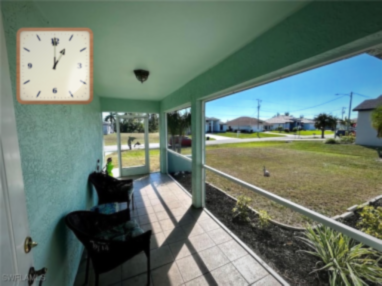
1h00
